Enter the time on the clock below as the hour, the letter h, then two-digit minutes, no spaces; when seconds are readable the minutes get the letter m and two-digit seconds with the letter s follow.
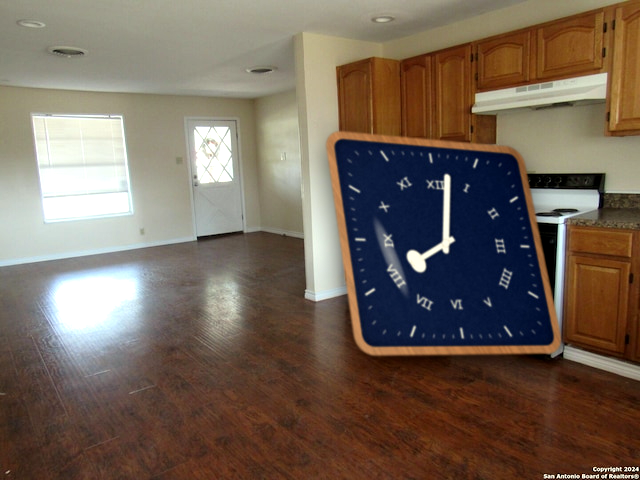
8h02
